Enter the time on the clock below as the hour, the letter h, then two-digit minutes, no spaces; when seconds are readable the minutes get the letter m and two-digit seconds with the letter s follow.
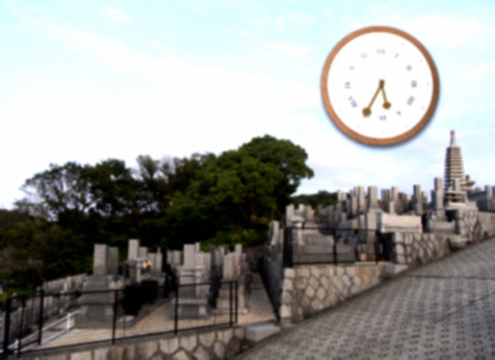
5h35
